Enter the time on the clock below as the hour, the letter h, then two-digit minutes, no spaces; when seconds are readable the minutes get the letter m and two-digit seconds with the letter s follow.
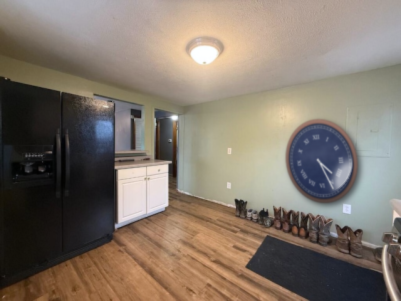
4h26
